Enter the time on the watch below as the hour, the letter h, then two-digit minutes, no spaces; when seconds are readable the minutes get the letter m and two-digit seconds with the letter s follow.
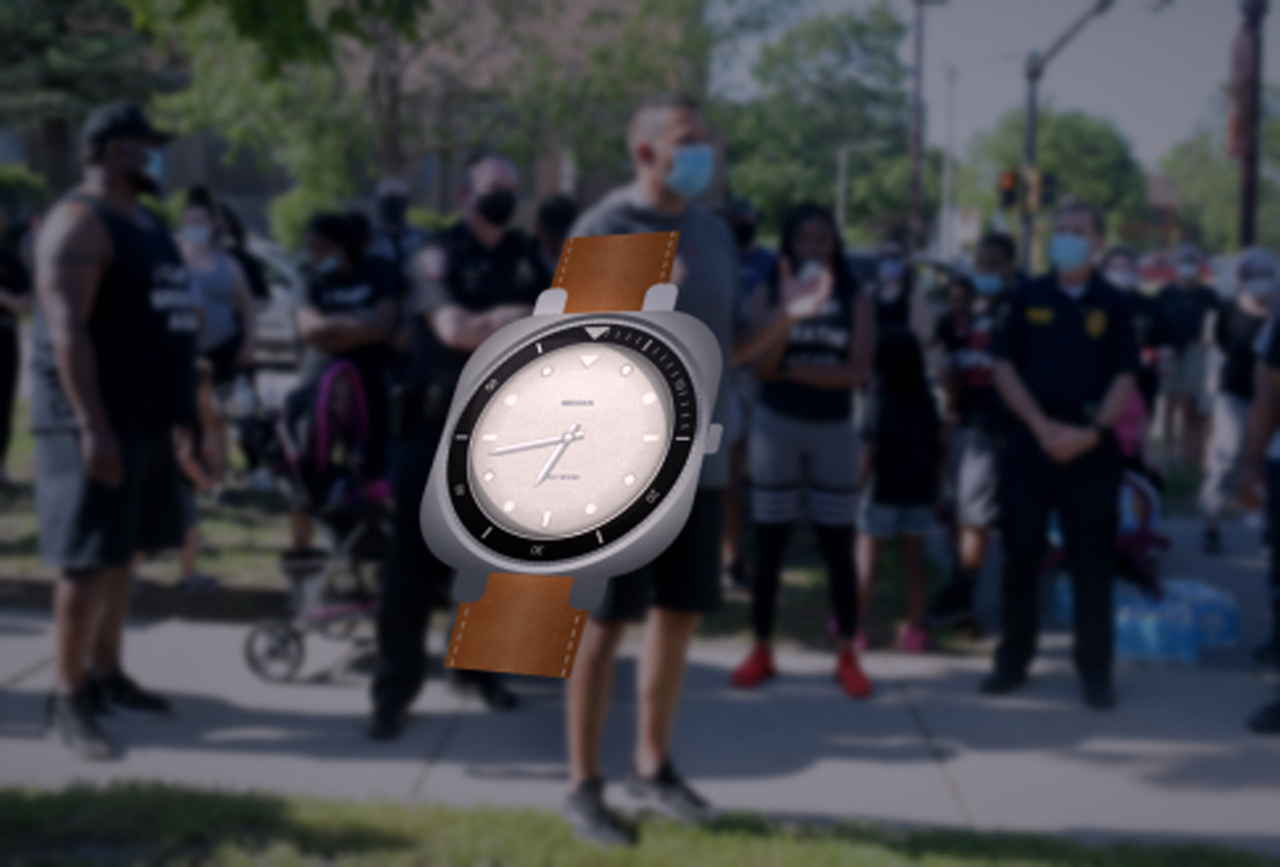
6h43
